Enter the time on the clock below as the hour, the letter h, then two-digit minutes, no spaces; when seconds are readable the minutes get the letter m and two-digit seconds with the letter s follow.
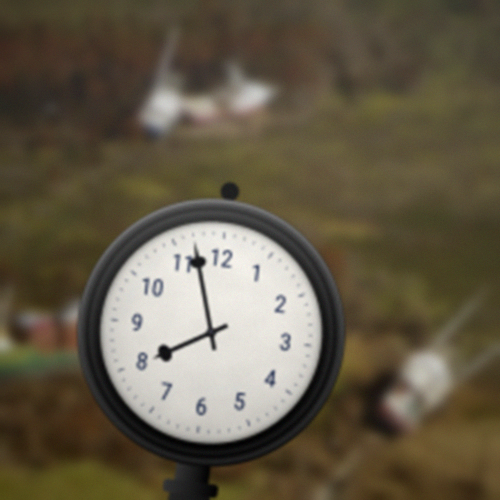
7h57
